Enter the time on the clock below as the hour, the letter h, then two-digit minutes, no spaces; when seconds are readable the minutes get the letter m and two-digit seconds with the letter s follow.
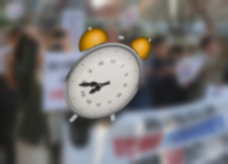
7h44
